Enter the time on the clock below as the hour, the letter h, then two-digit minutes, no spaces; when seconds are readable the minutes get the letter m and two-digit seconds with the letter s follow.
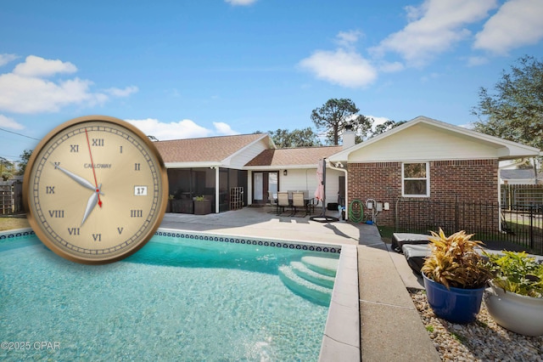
6h49m58s
